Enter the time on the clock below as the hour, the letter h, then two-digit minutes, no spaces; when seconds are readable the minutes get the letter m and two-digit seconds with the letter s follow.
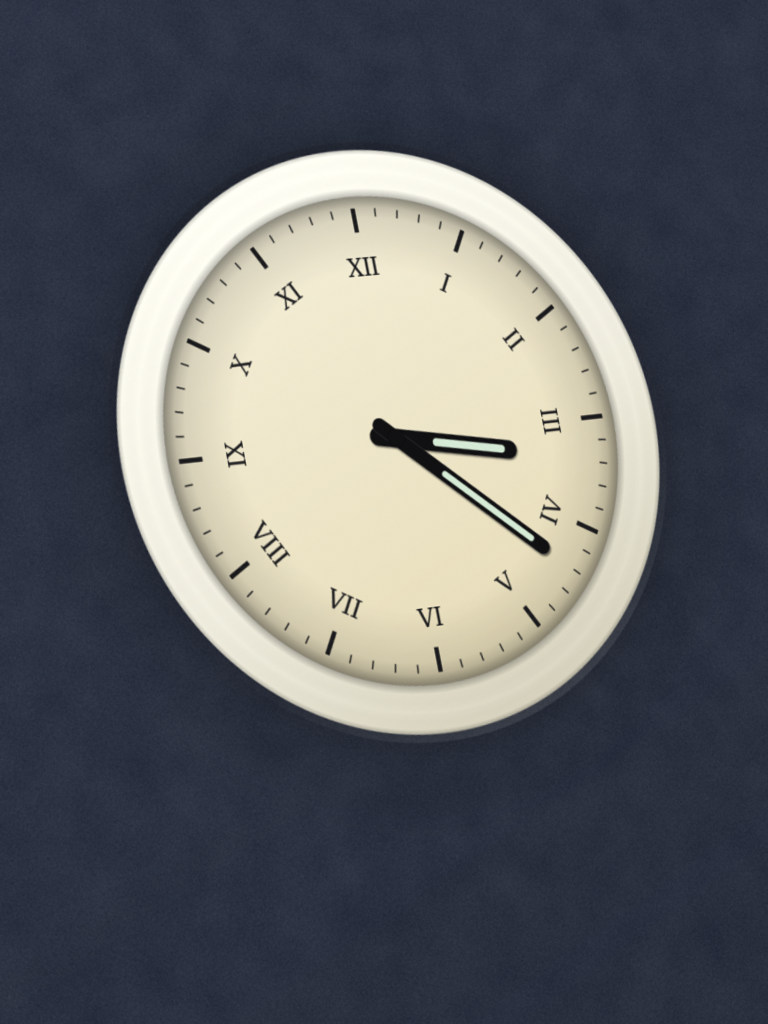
3h22
